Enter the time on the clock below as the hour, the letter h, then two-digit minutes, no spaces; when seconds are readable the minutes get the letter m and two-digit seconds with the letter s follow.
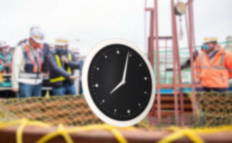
8h04
